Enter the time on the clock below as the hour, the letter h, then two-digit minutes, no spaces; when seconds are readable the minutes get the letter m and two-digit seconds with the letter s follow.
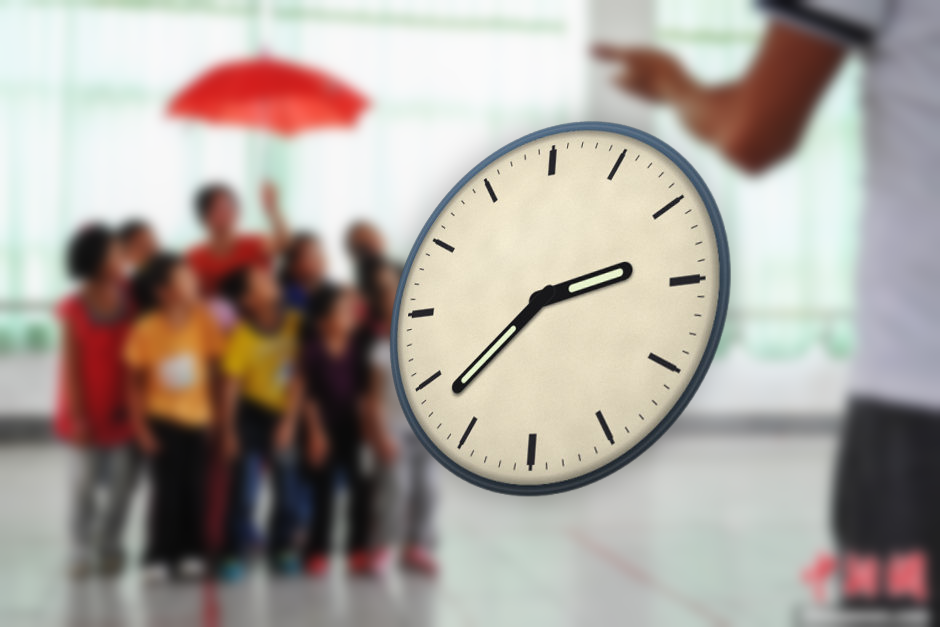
2h38
